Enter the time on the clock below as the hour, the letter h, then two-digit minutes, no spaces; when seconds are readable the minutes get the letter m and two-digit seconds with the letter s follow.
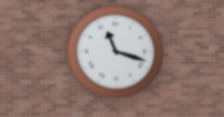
11h18
